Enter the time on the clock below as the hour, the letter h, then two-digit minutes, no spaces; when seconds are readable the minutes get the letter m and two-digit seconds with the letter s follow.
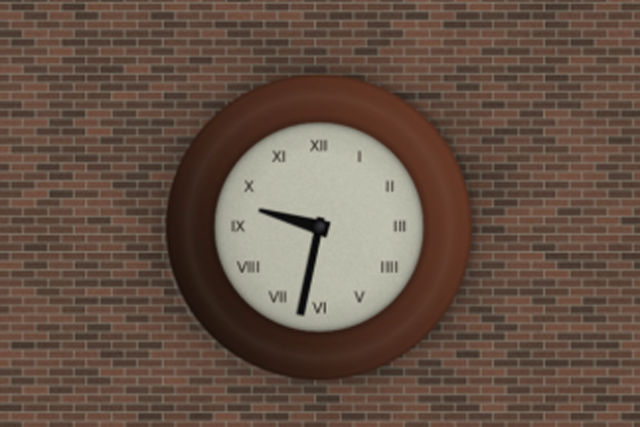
9h32
